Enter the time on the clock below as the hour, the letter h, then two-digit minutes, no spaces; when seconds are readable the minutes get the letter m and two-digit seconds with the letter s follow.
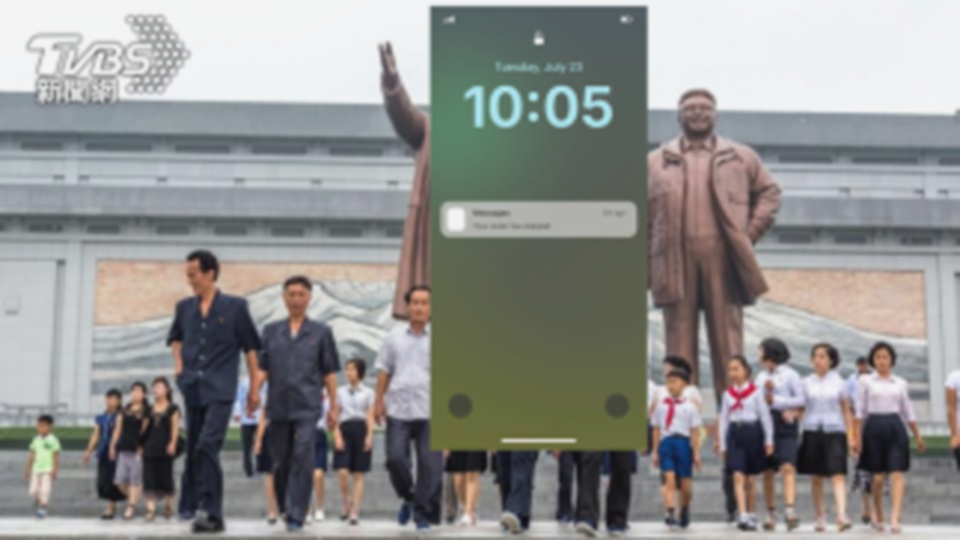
10h05
